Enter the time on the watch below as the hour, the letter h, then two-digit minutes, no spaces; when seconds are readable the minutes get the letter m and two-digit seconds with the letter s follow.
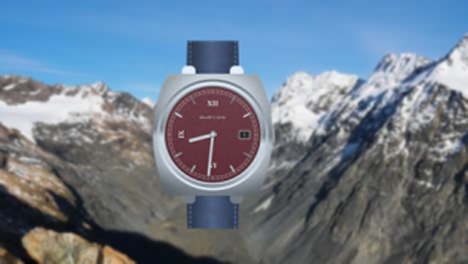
8h31
